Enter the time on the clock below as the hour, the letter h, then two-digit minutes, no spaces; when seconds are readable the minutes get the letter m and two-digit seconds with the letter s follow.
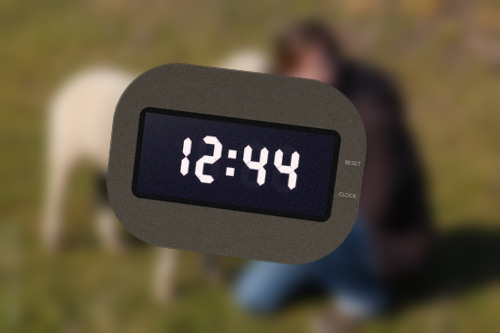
12h44
